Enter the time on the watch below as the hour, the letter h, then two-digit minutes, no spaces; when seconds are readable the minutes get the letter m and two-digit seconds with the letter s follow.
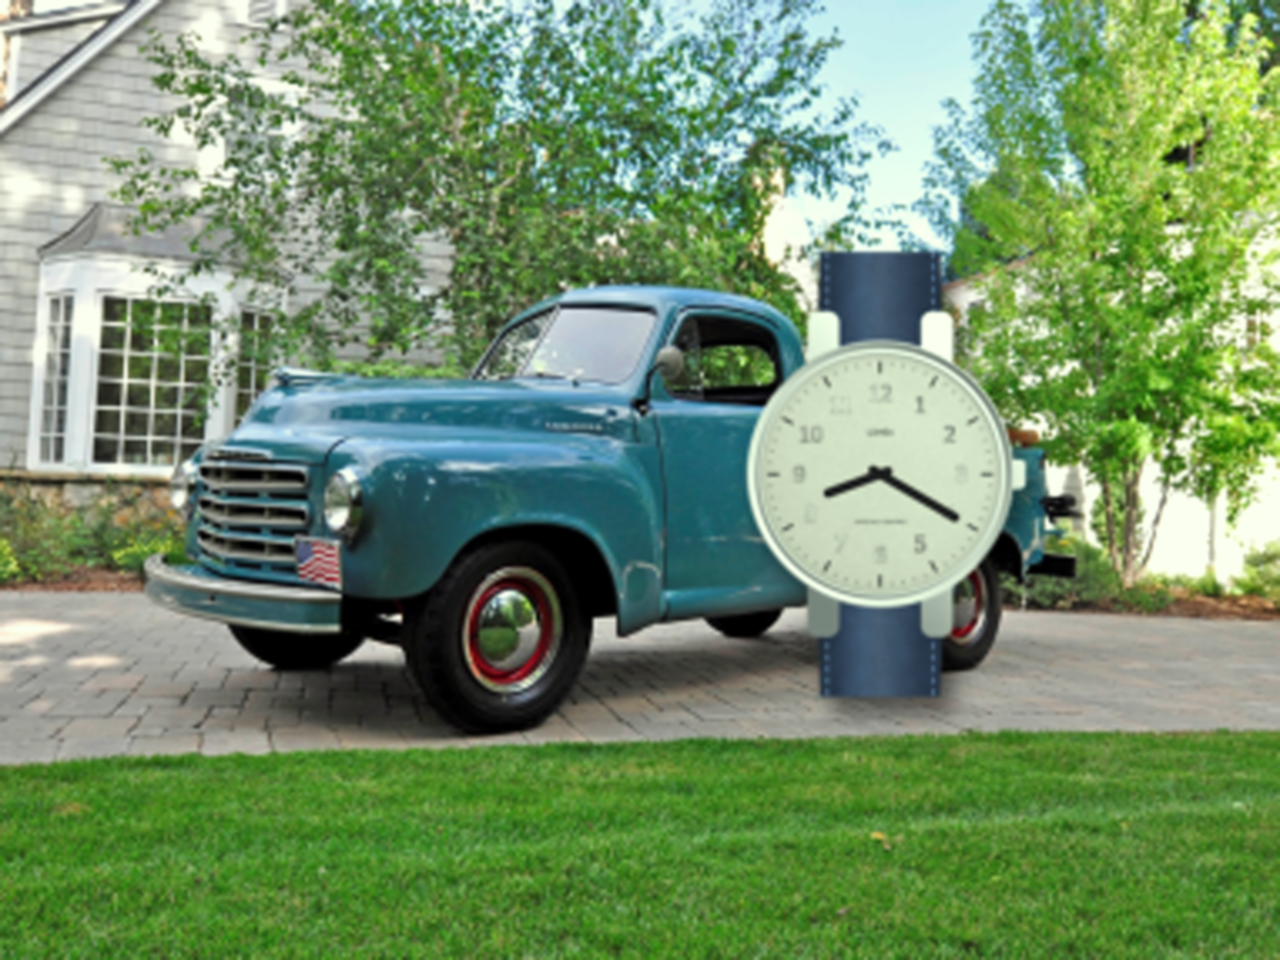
8h20
